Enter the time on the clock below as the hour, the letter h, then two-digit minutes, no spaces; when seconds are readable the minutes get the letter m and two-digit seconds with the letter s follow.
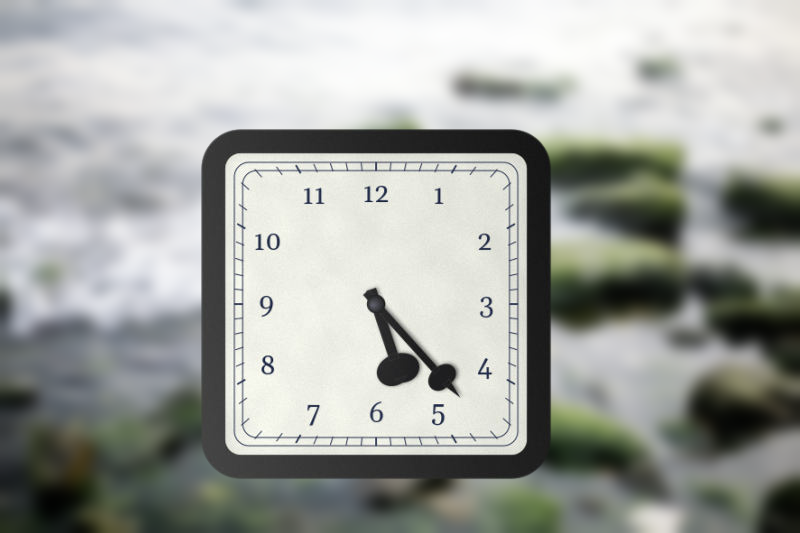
5h23
